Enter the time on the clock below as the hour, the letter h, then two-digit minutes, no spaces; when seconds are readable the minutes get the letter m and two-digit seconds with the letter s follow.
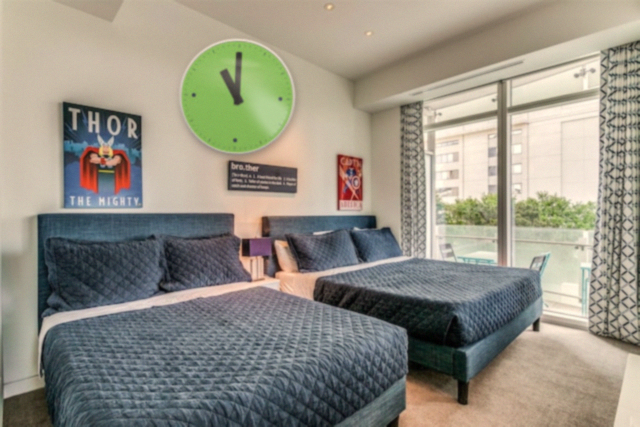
11h00
